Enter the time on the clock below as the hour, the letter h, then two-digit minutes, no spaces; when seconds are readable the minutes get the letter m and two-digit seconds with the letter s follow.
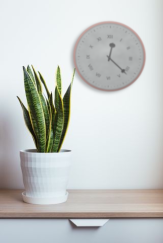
12h22
